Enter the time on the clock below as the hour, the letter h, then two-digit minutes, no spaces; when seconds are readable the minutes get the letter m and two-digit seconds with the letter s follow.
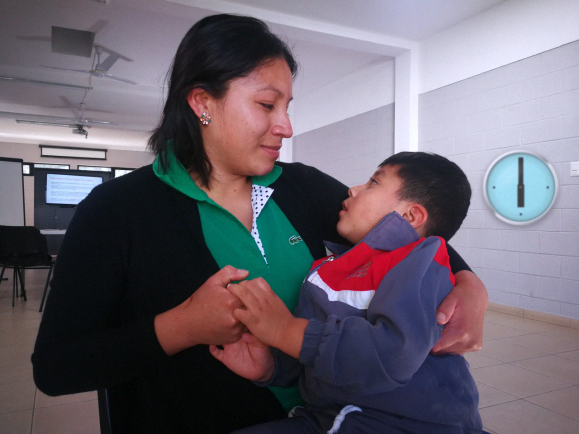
6h00
